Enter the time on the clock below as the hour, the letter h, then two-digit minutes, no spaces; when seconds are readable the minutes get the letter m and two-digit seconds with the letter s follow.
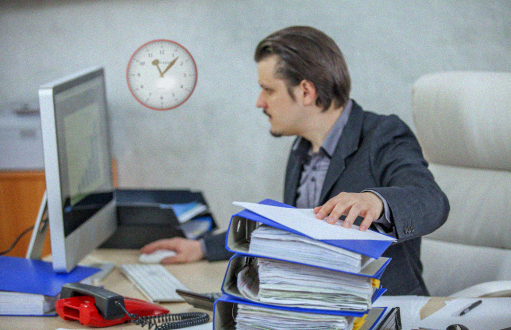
11h07
